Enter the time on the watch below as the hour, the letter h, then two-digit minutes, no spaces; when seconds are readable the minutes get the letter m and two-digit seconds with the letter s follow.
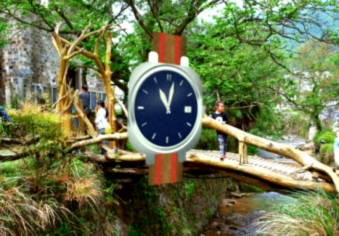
11h02
